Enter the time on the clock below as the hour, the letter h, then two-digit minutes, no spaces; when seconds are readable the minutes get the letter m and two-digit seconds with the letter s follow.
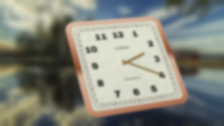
2h20
